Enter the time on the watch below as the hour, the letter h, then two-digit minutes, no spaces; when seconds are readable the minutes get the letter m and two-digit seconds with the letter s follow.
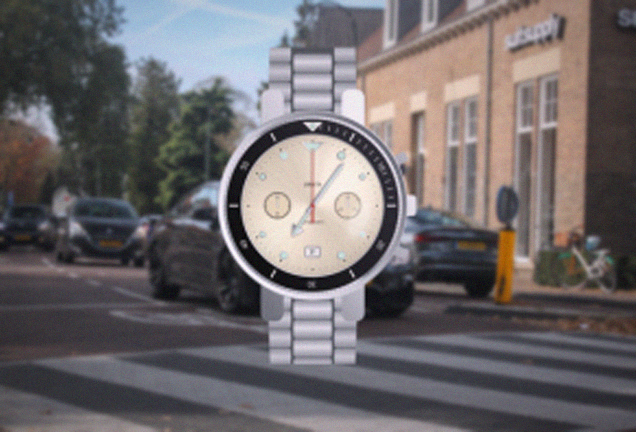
7h06
